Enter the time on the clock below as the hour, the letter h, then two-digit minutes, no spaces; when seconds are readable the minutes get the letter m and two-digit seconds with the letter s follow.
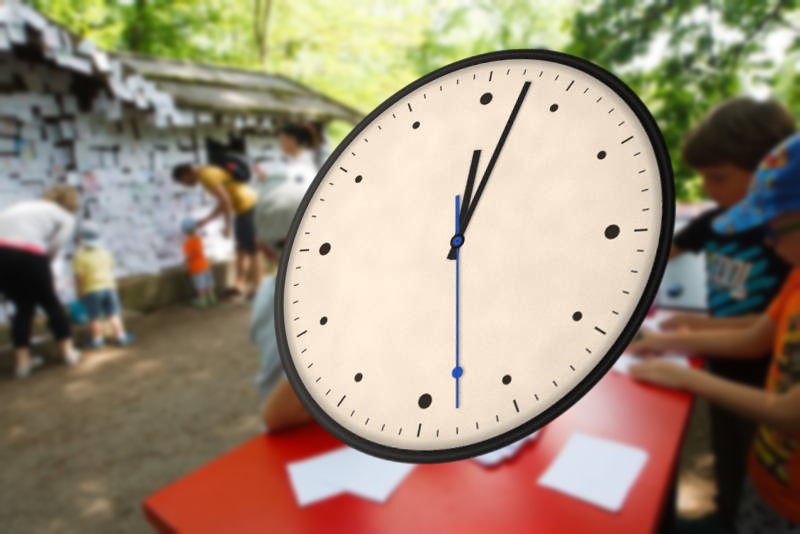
12h02m28s
